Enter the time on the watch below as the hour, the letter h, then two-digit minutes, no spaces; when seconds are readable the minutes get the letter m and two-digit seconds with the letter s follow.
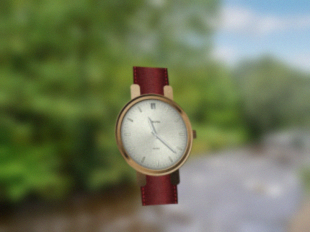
11h22
